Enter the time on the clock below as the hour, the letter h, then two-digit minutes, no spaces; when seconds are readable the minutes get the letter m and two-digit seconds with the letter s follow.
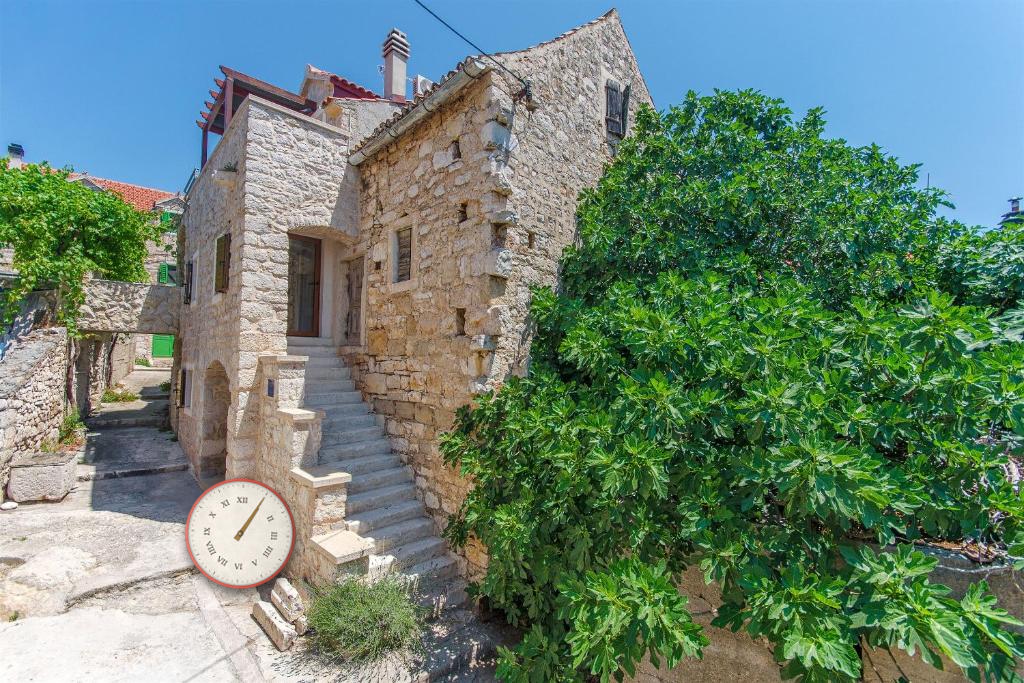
1h05
